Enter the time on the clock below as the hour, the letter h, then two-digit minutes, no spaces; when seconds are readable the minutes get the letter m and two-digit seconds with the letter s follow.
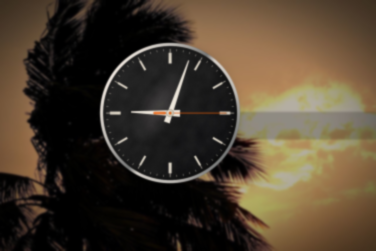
9h03m15s
